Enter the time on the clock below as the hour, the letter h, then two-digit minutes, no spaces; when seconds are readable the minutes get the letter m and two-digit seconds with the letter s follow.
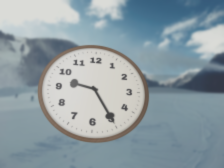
9h25
